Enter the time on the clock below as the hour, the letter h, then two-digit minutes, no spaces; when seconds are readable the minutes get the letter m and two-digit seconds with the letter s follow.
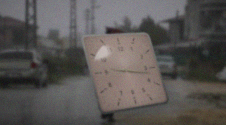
9h17
